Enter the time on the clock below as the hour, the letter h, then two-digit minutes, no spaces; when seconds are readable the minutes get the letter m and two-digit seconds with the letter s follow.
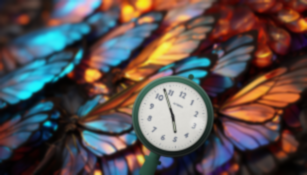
4h53
